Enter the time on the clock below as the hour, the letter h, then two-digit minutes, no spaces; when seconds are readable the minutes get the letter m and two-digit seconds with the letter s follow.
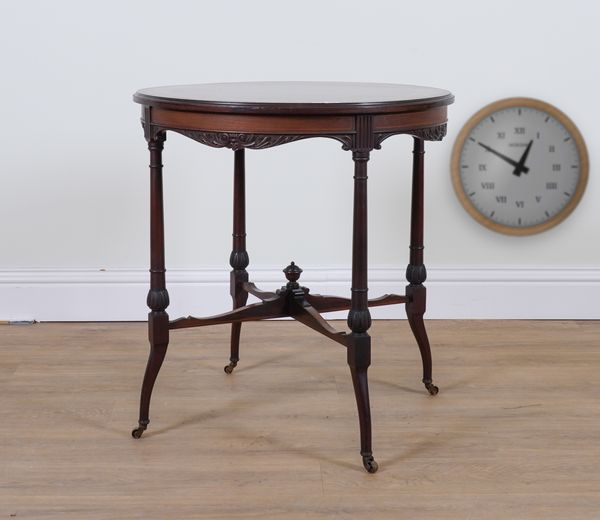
12h50
